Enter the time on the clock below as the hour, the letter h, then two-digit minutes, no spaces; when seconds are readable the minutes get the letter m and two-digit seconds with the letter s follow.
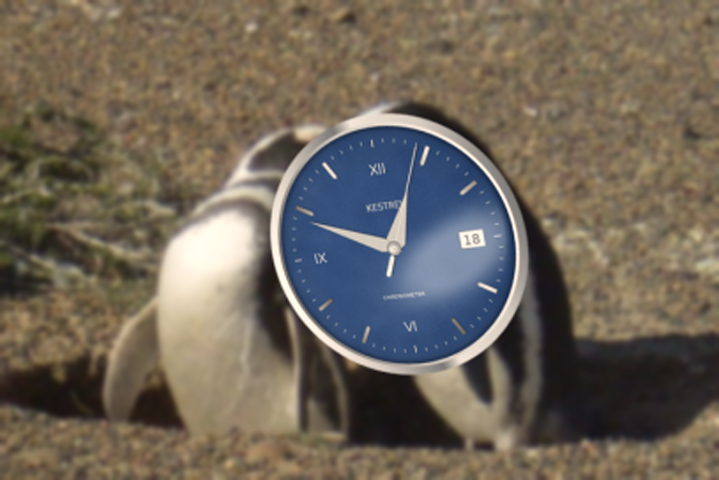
12h49m04s
